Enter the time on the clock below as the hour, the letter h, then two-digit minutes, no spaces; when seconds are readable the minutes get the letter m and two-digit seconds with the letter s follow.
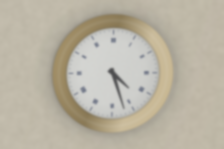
4h27
